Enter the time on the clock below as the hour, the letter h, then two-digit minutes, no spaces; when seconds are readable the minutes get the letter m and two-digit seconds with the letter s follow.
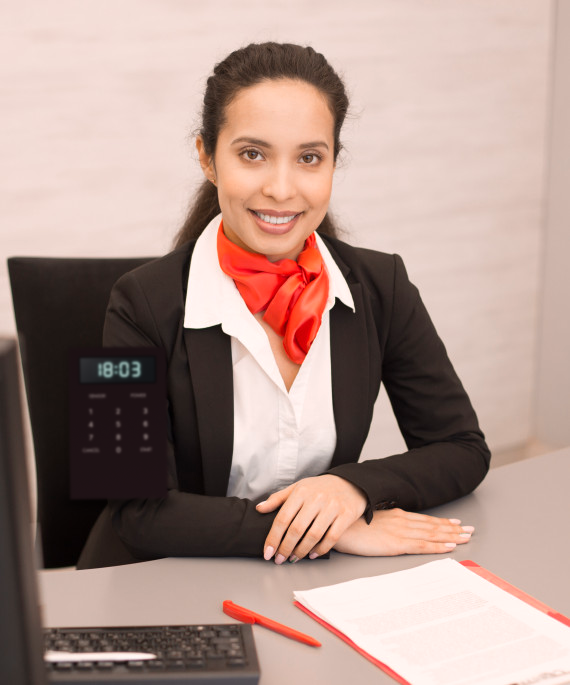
18h03
